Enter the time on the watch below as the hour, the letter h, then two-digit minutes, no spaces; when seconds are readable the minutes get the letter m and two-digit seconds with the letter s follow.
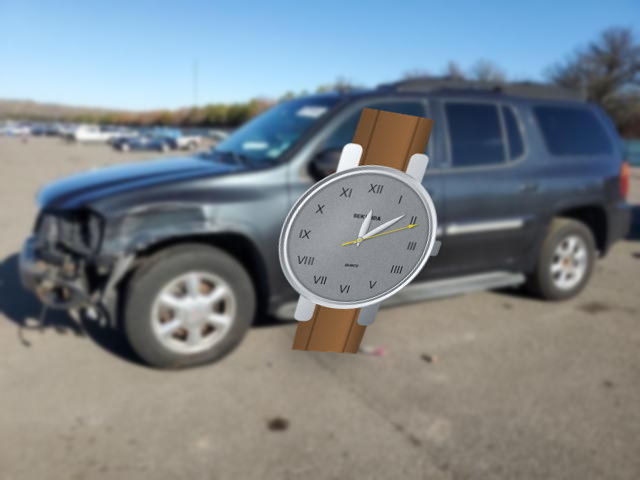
12h08m11s
